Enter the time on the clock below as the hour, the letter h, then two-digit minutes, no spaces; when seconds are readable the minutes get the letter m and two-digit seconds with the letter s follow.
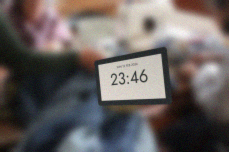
23h46
